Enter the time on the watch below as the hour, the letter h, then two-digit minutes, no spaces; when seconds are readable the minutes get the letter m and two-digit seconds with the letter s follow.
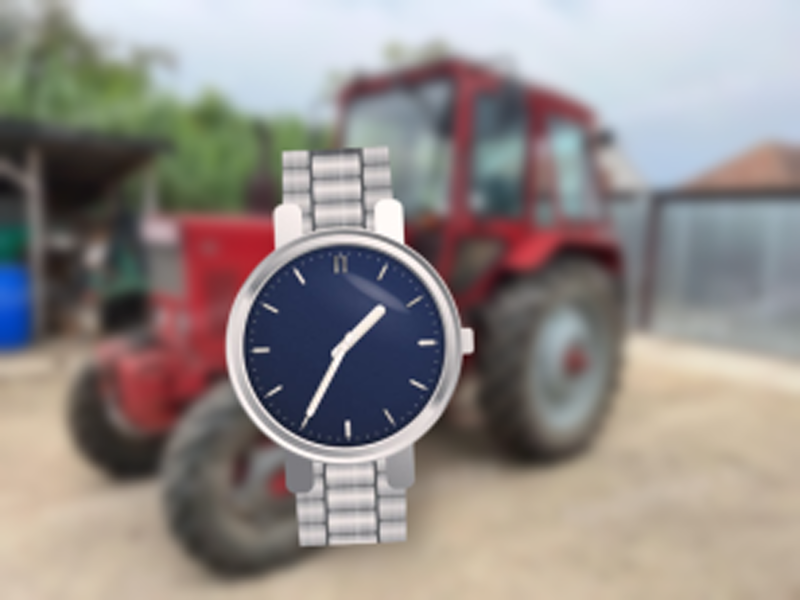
1h35
